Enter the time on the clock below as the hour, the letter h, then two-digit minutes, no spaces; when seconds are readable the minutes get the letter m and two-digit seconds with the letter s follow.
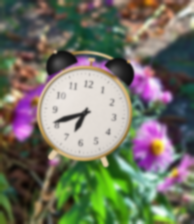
6h41
